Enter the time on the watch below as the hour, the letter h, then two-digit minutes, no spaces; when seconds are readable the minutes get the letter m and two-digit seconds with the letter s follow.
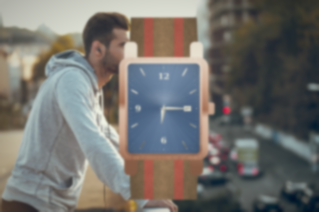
6h15
